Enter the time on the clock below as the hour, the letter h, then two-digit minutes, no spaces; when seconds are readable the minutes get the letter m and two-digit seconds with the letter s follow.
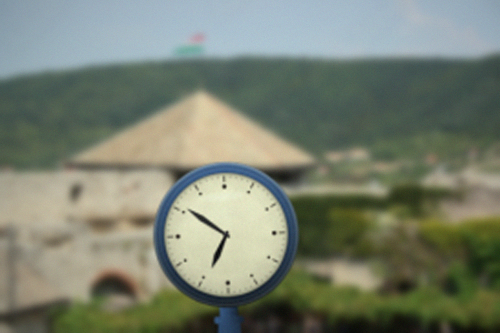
6h51
